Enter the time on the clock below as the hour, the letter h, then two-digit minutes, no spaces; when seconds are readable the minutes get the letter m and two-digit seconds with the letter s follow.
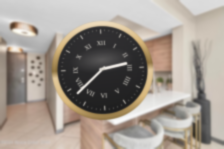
2h38
